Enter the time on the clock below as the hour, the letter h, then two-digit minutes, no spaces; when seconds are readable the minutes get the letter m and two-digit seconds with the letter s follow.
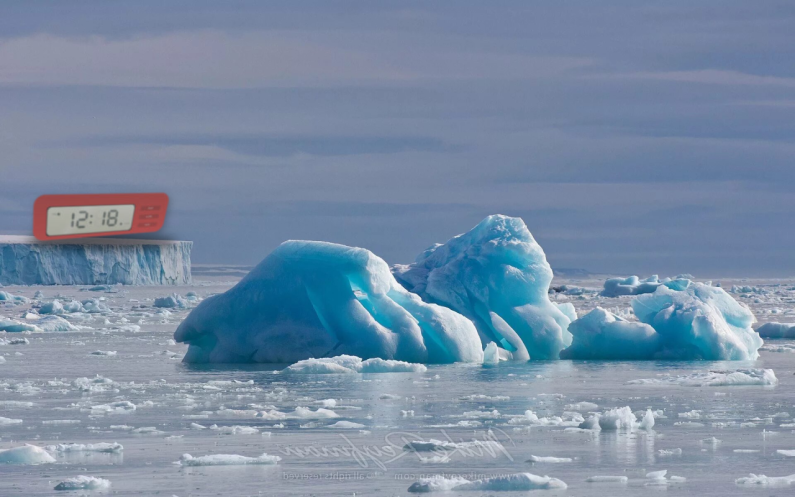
12h18
